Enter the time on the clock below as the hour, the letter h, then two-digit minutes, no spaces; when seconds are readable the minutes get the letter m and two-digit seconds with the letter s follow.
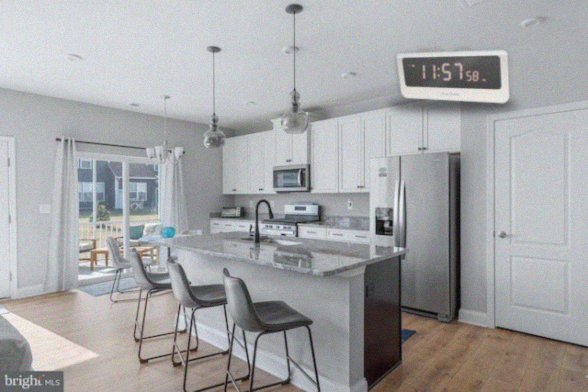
11h57m58s
